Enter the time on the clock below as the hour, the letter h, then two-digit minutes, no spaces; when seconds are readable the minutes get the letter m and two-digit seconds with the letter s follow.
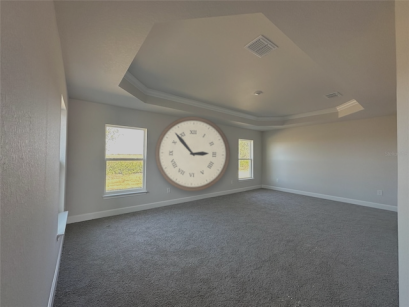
2h53
